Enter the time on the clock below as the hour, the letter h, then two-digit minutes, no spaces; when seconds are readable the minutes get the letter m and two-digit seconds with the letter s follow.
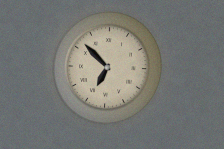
6h52
